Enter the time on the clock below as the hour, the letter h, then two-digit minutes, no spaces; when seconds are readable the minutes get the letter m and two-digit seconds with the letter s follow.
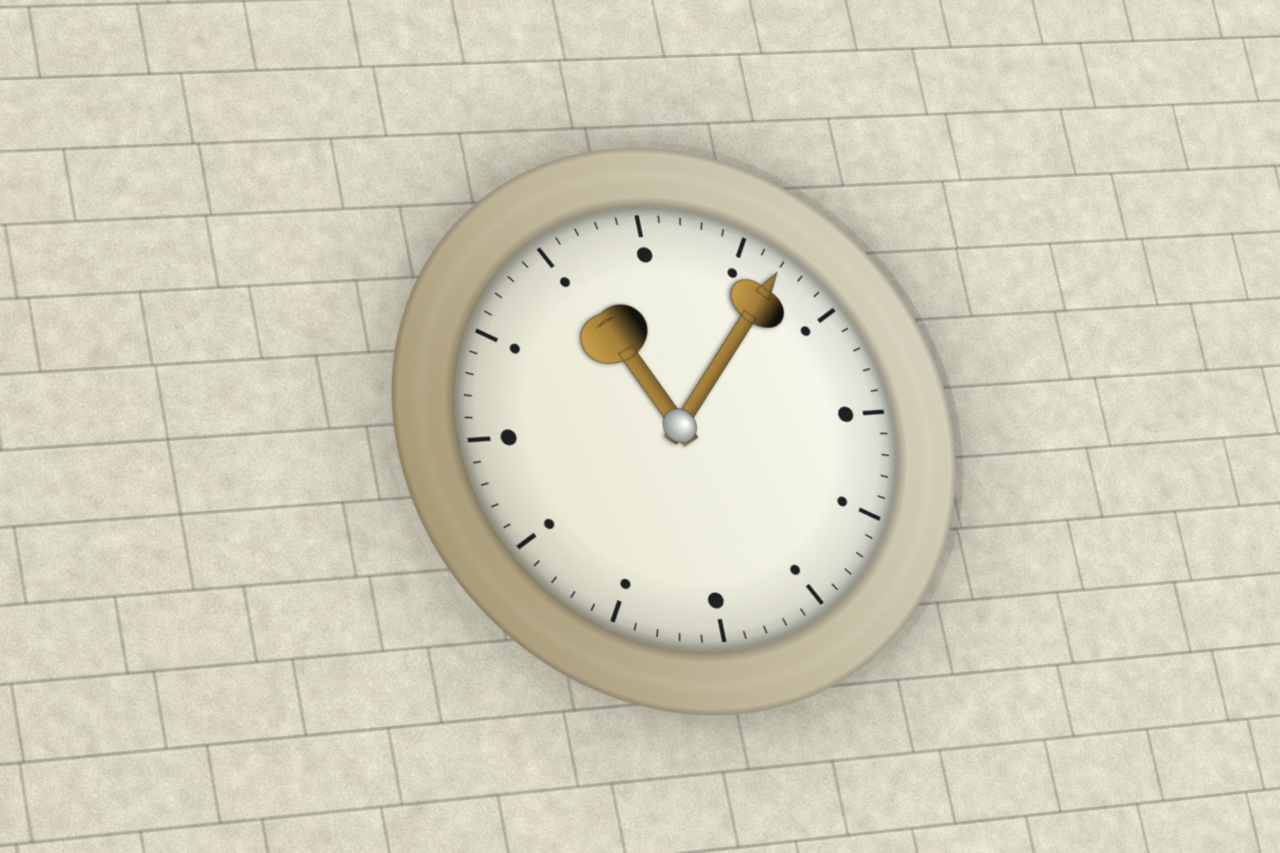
11h07
